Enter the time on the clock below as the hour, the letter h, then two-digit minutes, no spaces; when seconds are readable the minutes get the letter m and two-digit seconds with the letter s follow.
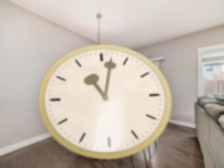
11h02
